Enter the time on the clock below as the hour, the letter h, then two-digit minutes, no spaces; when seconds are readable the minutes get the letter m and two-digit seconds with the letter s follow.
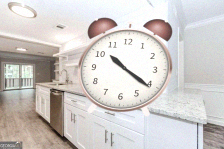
10h21
